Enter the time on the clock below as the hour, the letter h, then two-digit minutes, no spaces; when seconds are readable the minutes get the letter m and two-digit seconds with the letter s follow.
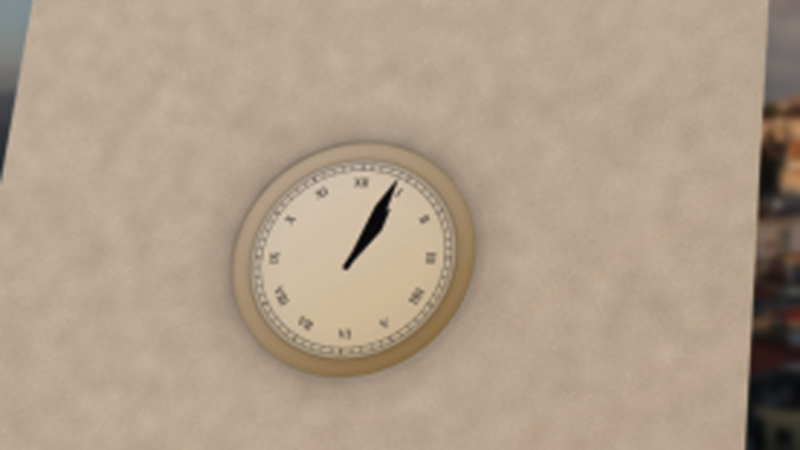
1h04
